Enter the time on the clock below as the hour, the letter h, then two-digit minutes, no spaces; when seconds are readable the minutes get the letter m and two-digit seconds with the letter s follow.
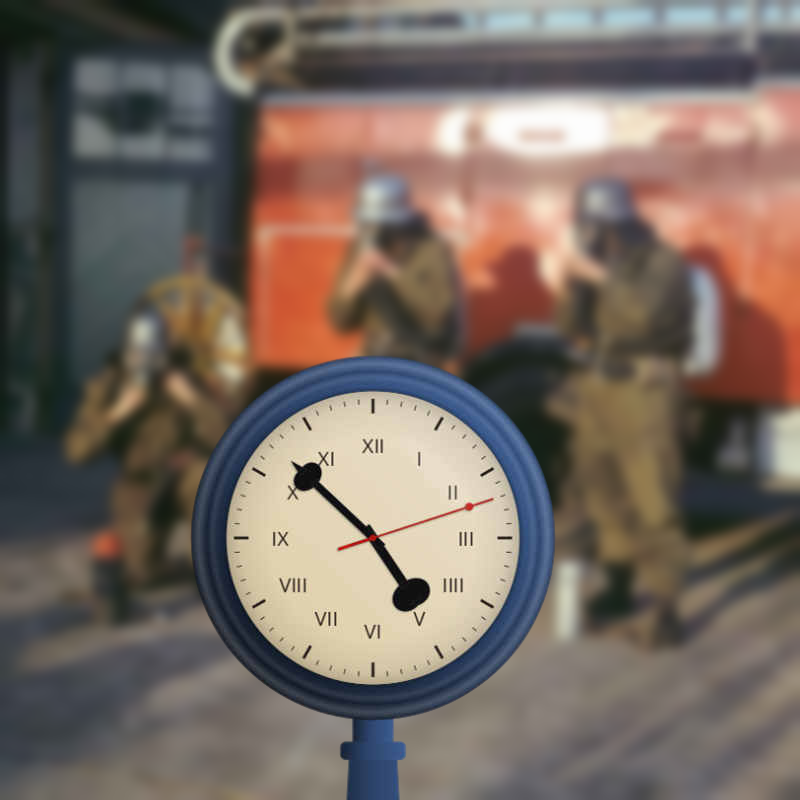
4h52m12s
